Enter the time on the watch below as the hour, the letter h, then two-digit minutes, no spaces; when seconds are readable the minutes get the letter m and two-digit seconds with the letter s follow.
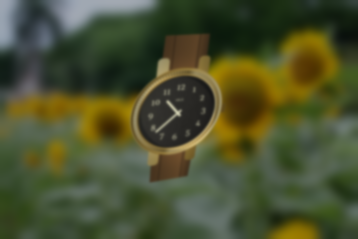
10h38
